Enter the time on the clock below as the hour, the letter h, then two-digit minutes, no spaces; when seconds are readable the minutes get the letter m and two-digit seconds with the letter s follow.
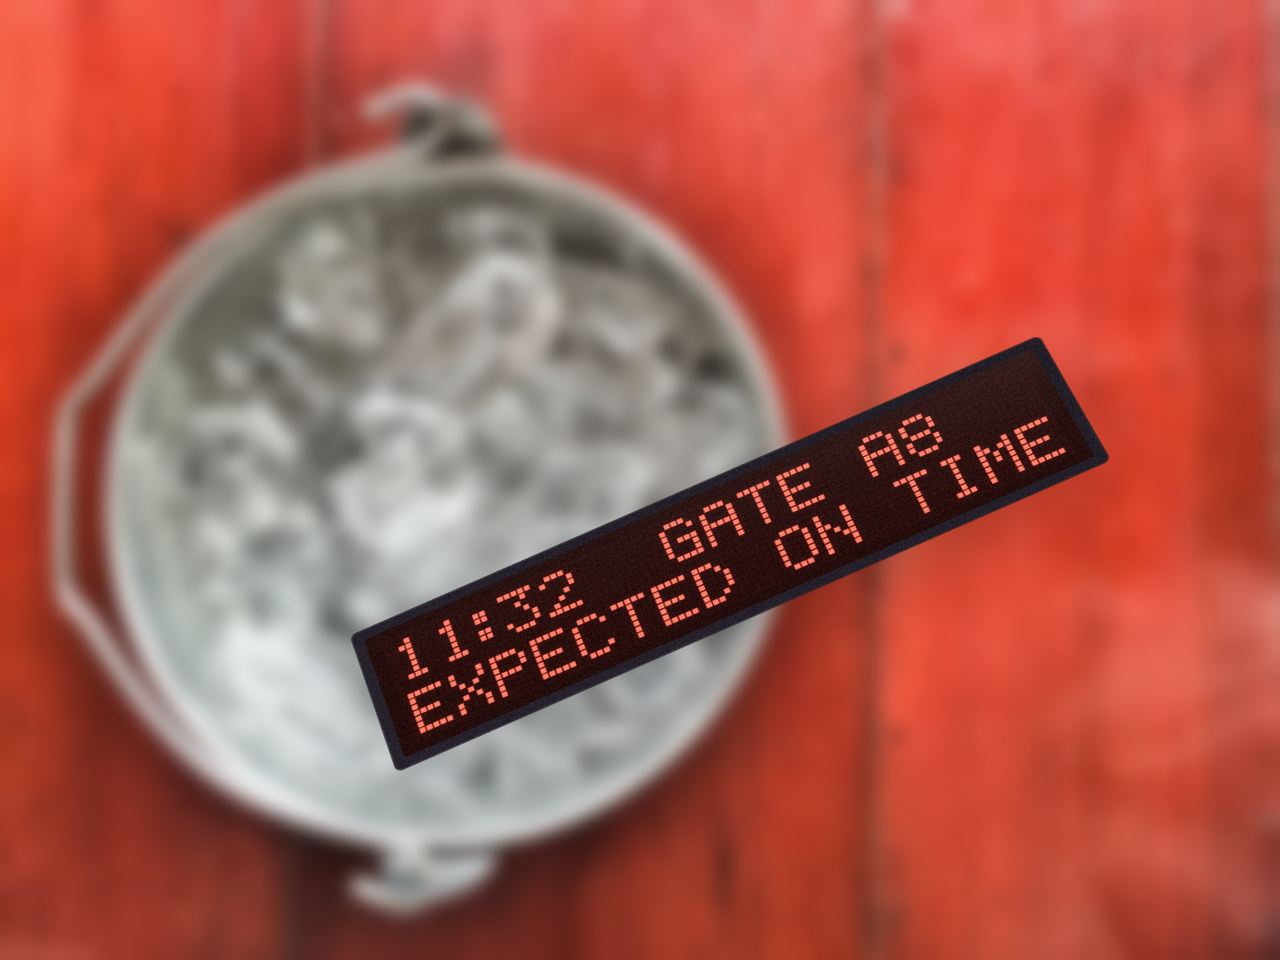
11h32
